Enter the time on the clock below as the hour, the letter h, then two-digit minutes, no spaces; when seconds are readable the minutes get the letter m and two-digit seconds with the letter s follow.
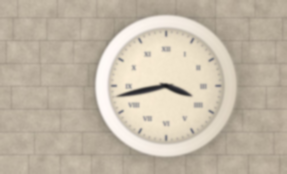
3h43
